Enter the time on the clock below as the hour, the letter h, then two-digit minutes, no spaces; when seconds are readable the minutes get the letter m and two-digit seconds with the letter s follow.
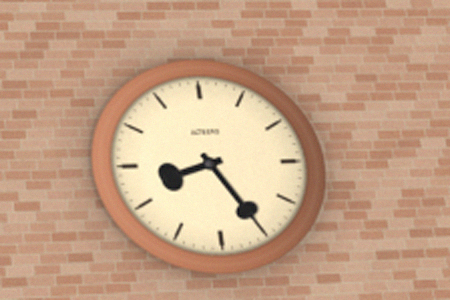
8h25
